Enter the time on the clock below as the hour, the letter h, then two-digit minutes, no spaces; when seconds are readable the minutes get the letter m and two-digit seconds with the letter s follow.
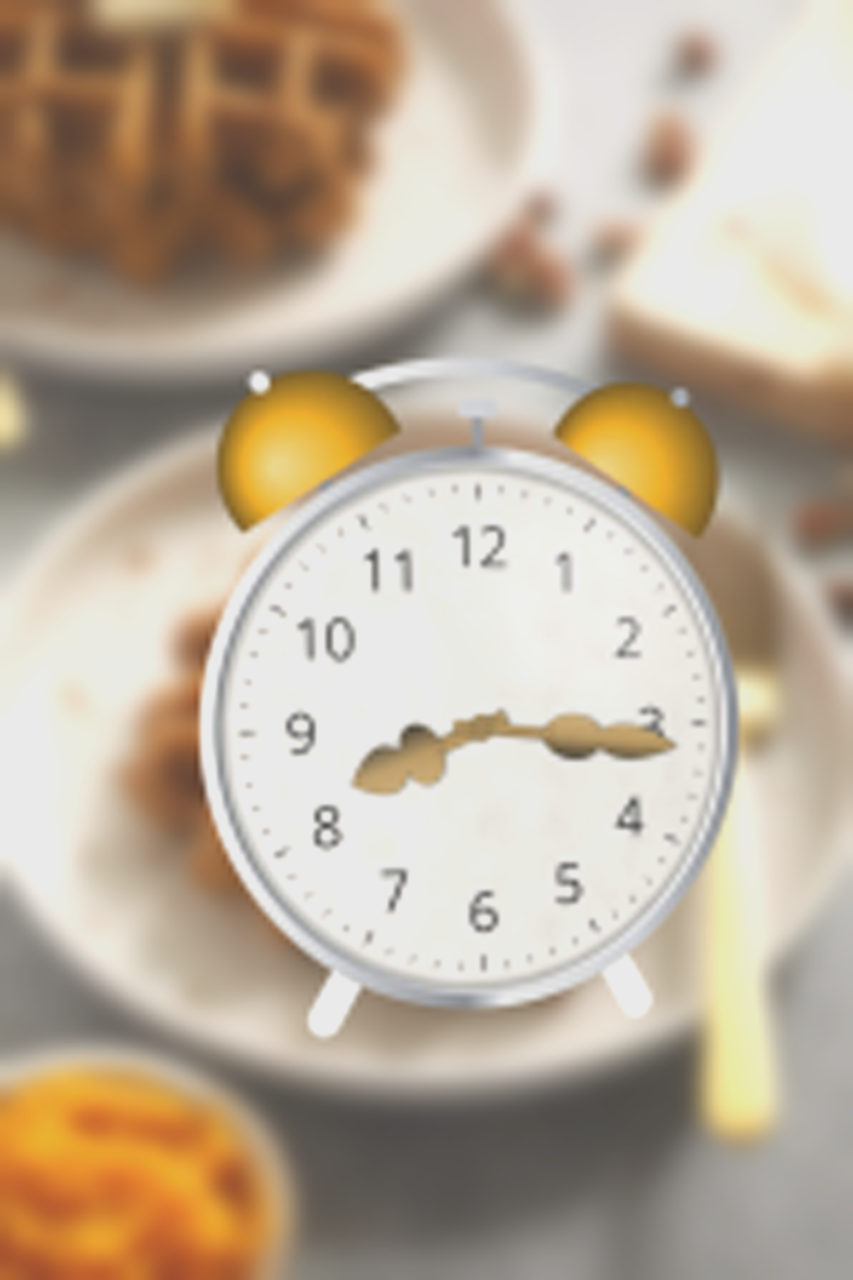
8h16
